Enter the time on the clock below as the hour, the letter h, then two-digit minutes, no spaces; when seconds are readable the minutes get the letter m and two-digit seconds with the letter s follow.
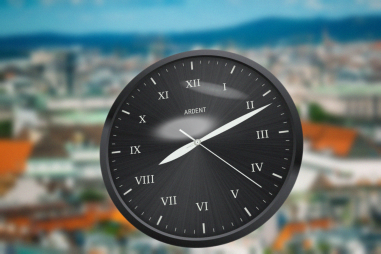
8h11m22s
